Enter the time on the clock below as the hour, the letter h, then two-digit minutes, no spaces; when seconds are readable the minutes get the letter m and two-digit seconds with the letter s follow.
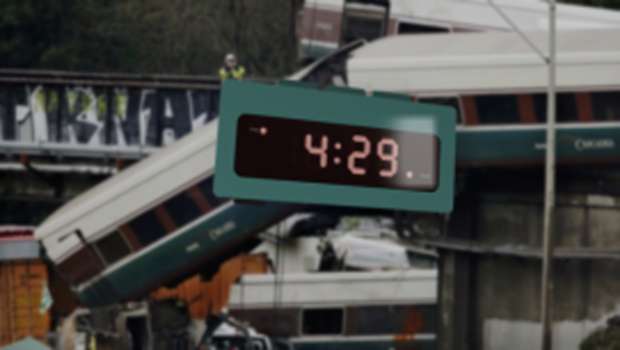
4h29
